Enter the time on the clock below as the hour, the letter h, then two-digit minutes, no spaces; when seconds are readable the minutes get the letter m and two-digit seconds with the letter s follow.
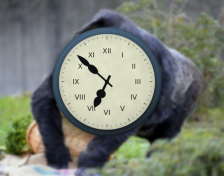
6h52
